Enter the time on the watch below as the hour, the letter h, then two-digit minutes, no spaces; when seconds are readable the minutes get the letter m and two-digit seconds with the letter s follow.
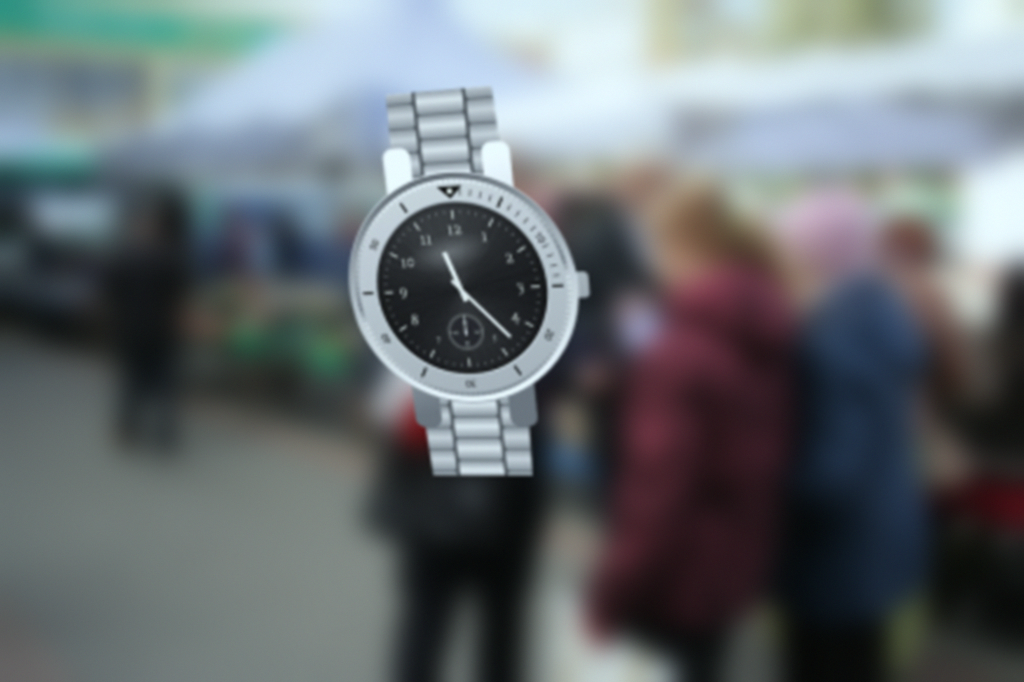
11h23
